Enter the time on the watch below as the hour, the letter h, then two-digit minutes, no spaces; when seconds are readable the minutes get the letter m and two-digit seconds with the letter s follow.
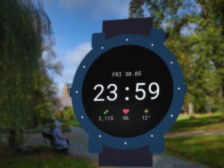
23h59
